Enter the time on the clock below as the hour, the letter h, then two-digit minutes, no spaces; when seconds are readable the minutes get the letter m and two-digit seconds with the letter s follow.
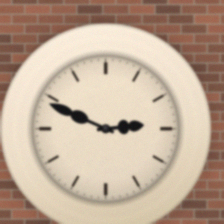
2h49
